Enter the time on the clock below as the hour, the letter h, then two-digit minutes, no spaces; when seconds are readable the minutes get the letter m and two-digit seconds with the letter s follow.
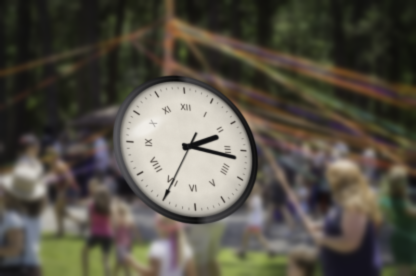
2h16m35s
